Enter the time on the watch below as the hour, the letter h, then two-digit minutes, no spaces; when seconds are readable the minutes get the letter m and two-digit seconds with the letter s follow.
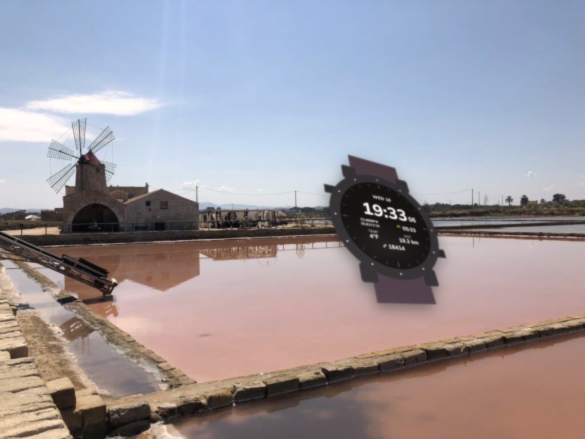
19h33
